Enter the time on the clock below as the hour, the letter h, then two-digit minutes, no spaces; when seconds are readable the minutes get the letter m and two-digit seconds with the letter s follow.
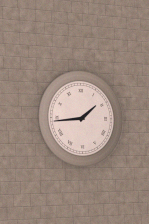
1h44
